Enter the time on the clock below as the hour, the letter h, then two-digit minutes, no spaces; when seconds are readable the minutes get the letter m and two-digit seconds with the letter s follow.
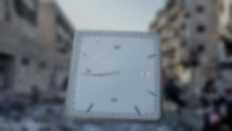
8h44
